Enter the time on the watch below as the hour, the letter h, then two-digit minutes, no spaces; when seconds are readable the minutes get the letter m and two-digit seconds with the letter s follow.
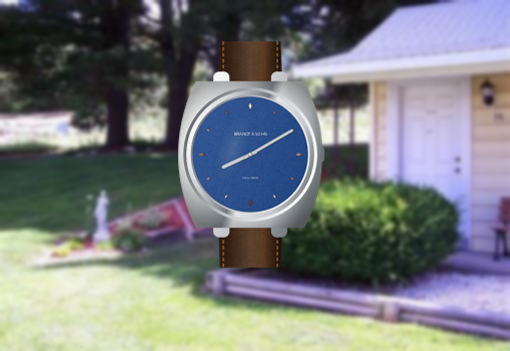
8h10
